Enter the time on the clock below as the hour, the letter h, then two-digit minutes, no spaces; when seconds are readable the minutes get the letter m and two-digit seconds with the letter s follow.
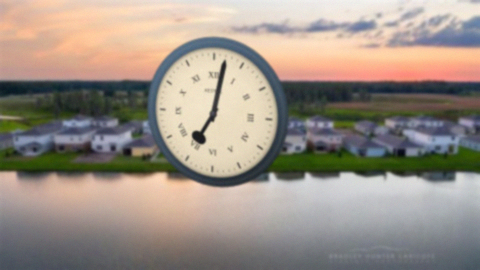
7h02
